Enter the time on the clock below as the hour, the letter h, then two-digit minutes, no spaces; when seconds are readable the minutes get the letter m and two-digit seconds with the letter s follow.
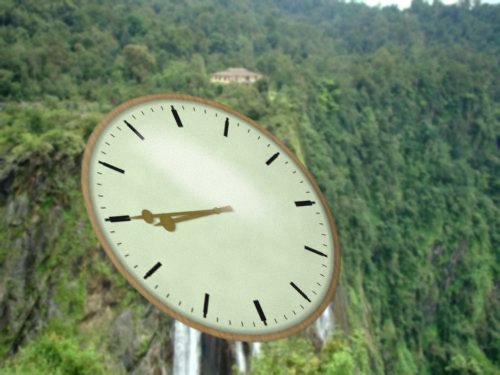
8h45
